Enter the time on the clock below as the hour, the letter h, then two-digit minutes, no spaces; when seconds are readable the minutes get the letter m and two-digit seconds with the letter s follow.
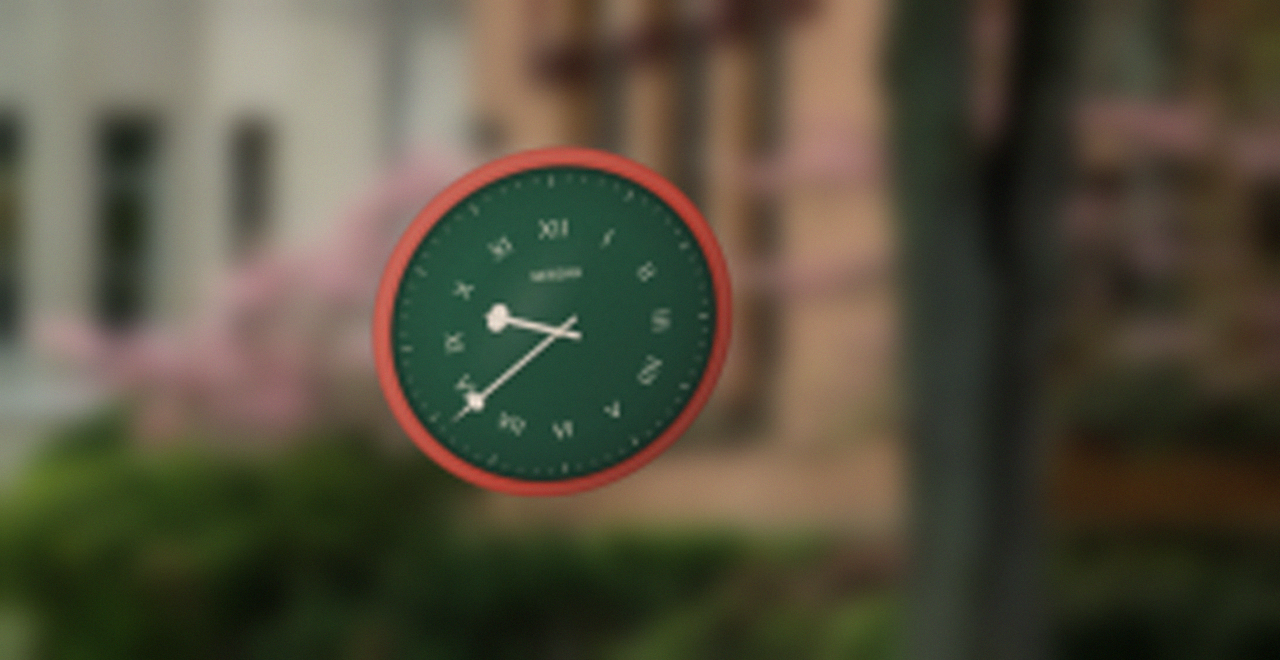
9h39
